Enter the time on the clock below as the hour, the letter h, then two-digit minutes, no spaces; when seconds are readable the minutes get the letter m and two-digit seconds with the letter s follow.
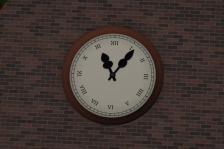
11h06
